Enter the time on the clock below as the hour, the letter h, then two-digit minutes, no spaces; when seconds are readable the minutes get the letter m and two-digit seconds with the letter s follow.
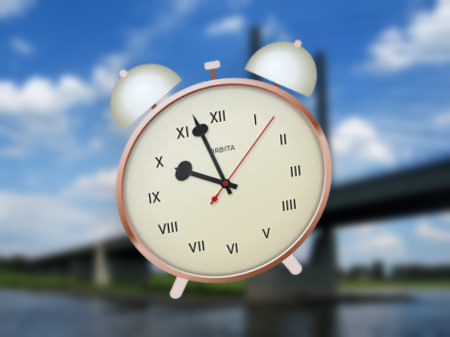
9h57m07s
